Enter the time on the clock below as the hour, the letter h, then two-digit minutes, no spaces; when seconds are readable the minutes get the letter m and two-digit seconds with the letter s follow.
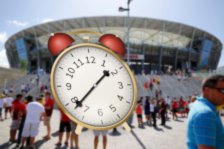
1h38
